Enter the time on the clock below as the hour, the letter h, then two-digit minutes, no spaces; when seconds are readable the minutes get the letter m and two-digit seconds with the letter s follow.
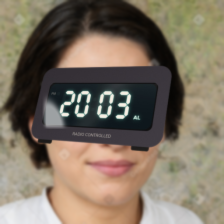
20h03
